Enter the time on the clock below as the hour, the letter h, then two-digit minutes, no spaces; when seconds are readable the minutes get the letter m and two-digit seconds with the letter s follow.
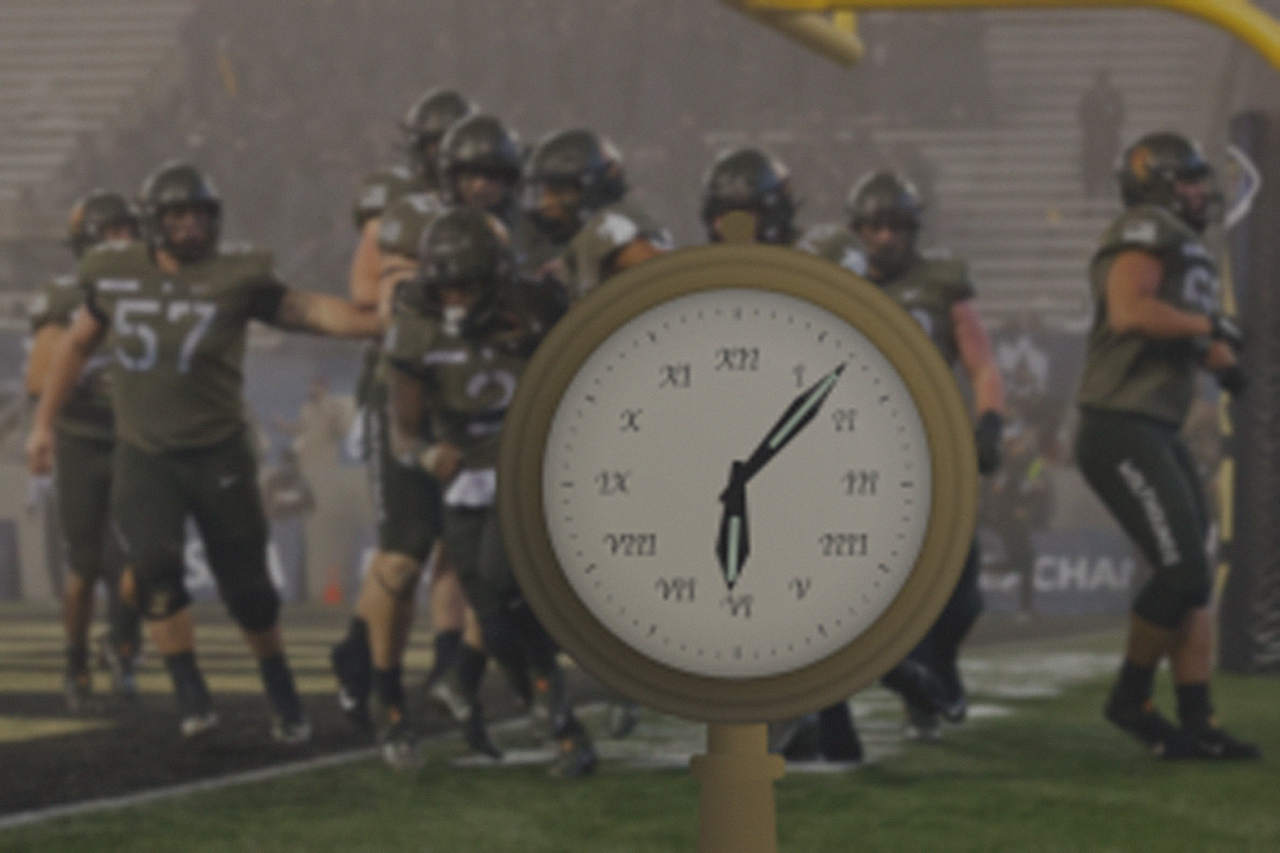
6h07
